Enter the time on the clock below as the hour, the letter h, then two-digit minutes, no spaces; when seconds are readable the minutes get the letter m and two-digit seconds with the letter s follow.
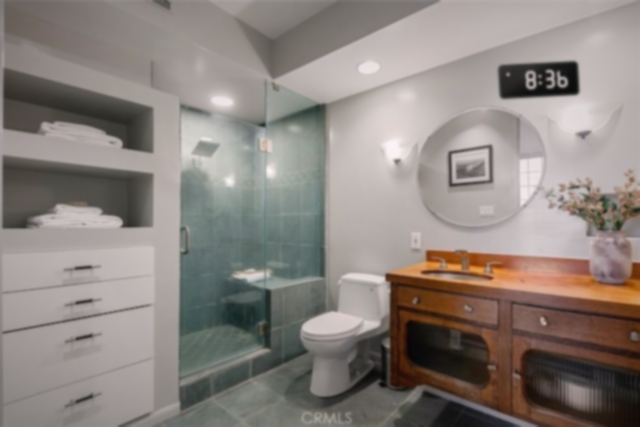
8h36
